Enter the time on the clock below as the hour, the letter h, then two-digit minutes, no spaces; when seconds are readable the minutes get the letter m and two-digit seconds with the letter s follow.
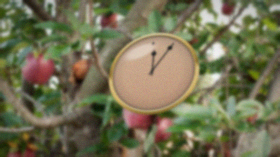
12h06
